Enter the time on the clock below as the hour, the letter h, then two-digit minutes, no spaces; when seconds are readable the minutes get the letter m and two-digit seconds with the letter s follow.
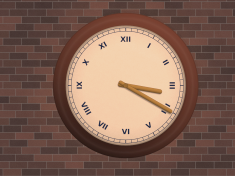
3h20
